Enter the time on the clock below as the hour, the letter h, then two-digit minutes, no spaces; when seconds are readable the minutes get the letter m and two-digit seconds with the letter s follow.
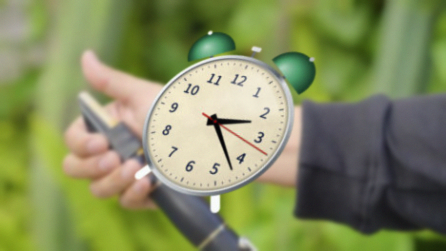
2h22m17s
